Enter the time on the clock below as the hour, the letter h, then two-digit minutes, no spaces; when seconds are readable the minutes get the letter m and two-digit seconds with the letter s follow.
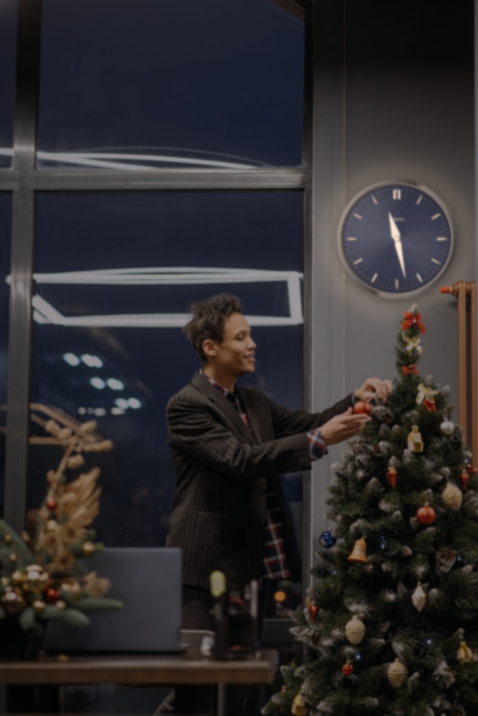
11h28
